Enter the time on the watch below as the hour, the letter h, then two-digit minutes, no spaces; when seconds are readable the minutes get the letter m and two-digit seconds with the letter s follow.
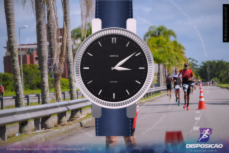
3h09
